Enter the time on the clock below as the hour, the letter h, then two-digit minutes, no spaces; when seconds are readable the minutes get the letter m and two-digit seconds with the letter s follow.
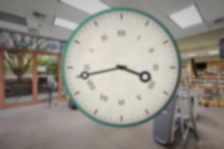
3h43
